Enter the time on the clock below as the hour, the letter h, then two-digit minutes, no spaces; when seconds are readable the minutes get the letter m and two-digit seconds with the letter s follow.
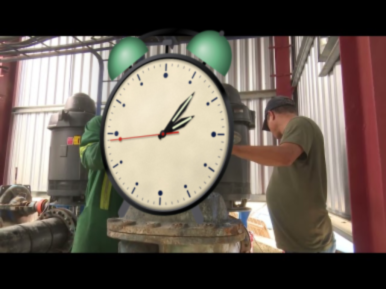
2h06m44s
